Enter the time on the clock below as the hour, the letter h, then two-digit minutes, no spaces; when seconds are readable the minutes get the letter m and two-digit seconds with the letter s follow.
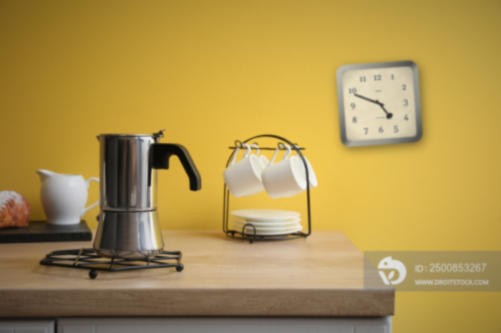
4h49
